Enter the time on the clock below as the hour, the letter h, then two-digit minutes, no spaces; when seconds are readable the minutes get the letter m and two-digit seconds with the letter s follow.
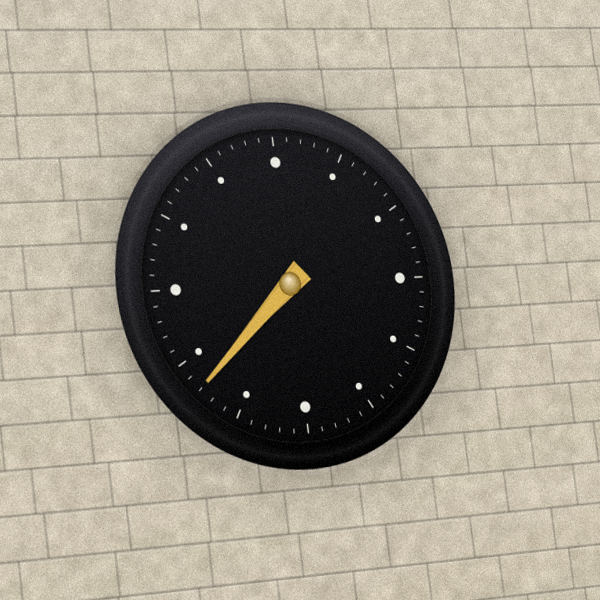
7h38
